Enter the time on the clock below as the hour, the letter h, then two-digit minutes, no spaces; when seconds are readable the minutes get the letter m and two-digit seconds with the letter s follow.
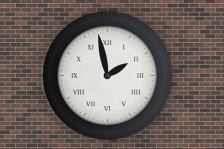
1h58
